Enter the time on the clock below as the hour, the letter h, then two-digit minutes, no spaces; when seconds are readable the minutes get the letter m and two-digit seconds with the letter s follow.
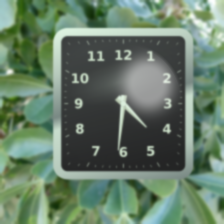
4h31
